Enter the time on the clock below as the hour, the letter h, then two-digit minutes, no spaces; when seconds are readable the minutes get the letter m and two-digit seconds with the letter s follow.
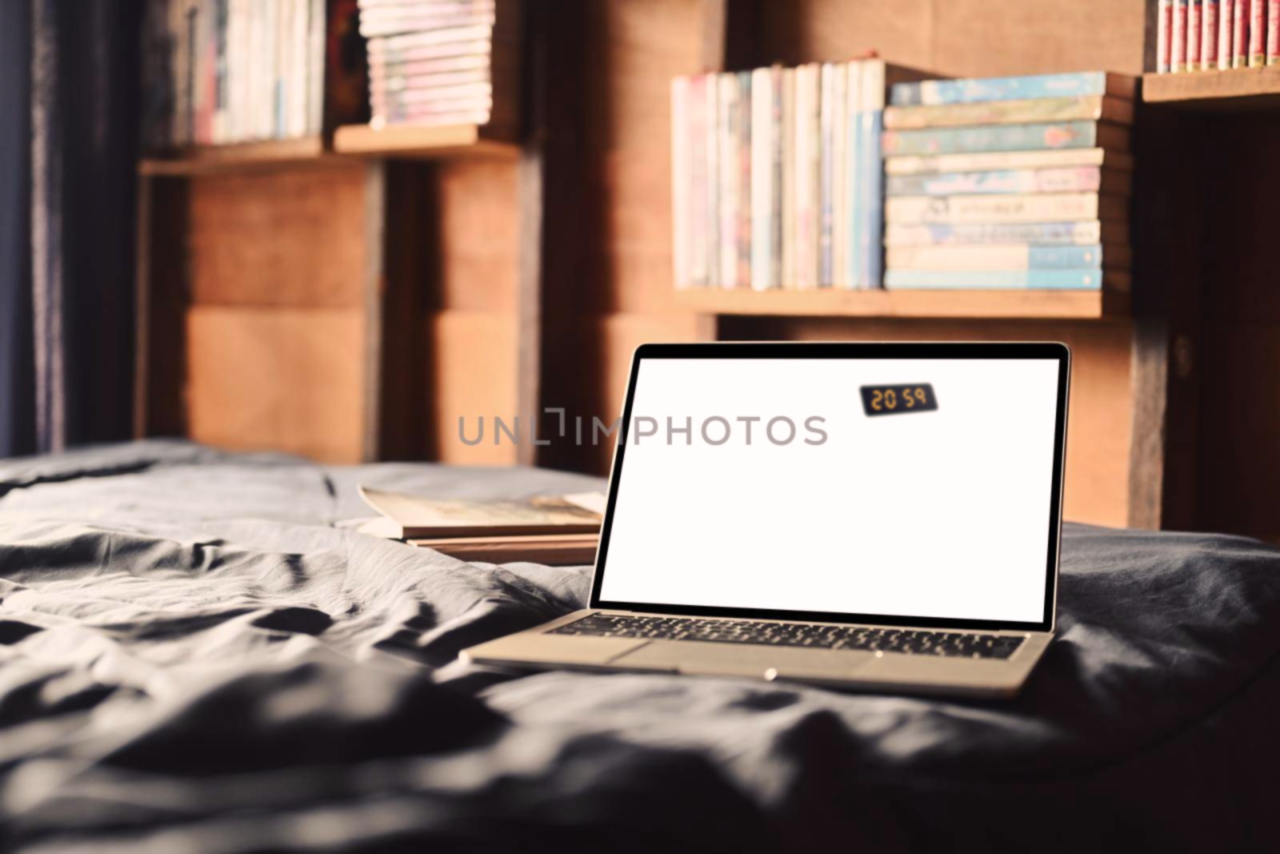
20h59
